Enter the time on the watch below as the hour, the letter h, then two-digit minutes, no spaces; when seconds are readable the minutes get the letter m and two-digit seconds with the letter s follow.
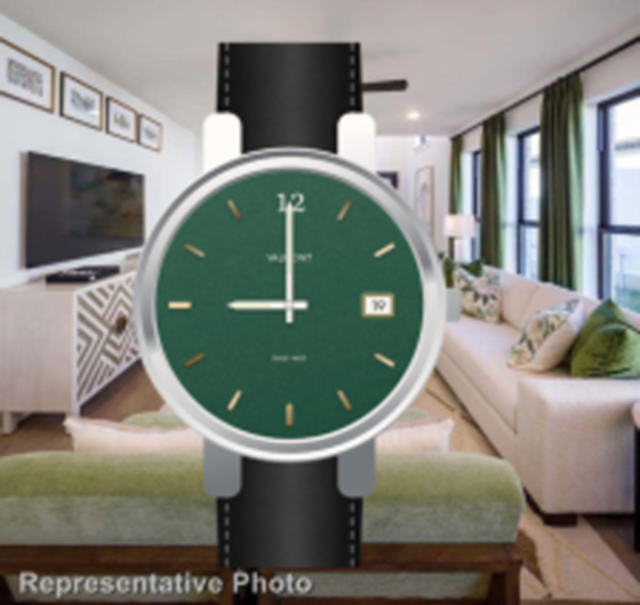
9h00
